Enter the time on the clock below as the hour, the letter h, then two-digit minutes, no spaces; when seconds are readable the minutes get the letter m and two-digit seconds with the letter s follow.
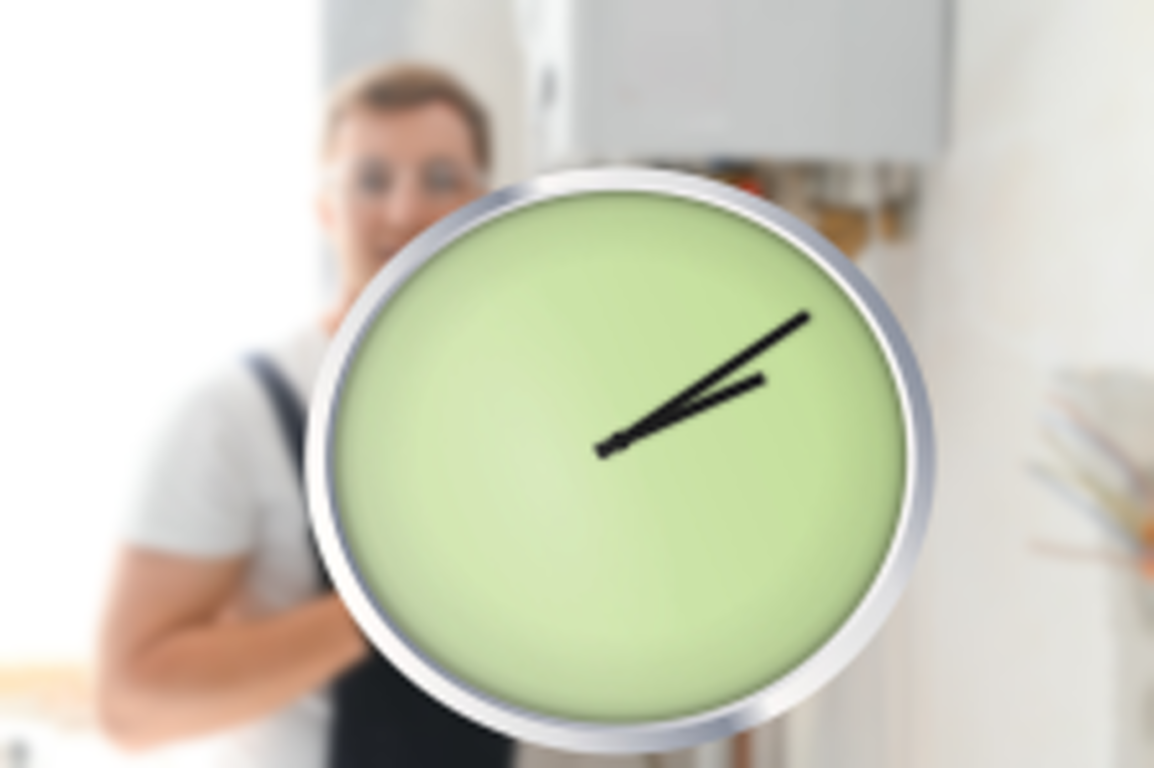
2h09
